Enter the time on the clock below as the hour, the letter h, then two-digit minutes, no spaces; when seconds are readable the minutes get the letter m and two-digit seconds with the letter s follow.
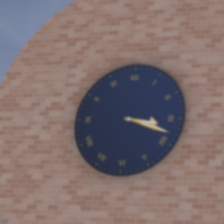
3h18
